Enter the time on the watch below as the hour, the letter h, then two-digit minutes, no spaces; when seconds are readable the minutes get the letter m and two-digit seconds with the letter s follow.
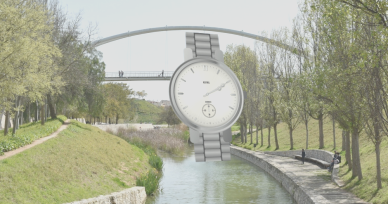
2h10
